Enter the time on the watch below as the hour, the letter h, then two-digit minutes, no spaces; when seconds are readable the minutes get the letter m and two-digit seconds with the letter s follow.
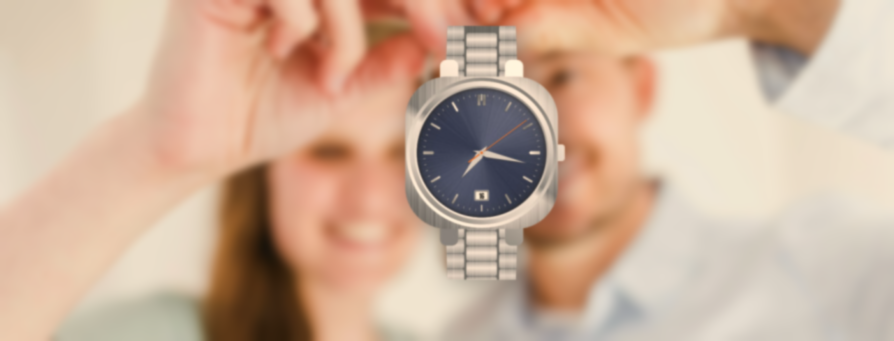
7h17m09s
